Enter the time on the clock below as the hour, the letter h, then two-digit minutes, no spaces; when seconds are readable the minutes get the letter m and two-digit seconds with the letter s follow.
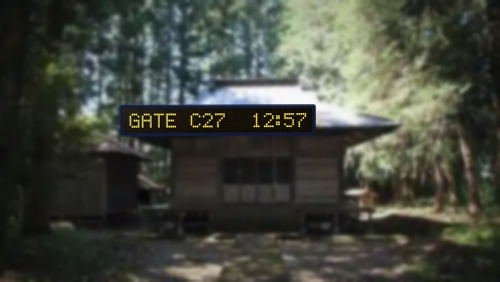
12h57
